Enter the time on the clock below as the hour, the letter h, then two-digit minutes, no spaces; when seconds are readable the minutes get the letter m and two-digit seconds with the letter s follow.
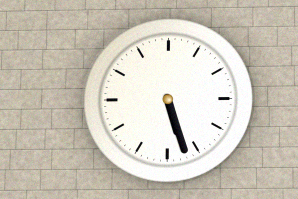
5h27
